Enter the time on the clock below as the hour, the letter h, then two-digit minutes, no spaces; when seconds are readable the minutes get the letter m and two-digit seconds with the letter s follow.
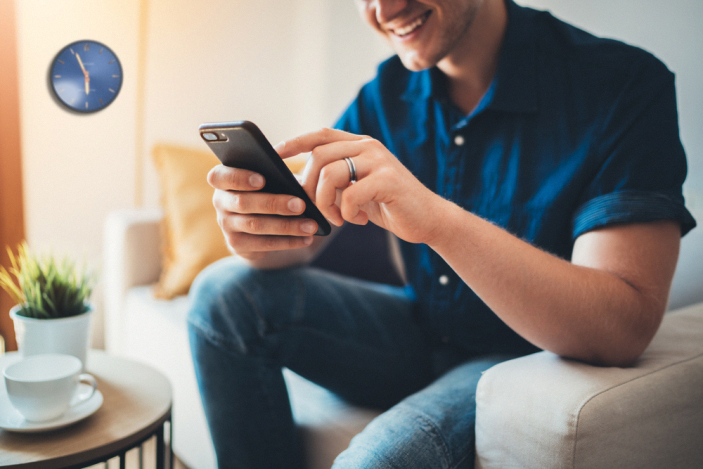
5h56
